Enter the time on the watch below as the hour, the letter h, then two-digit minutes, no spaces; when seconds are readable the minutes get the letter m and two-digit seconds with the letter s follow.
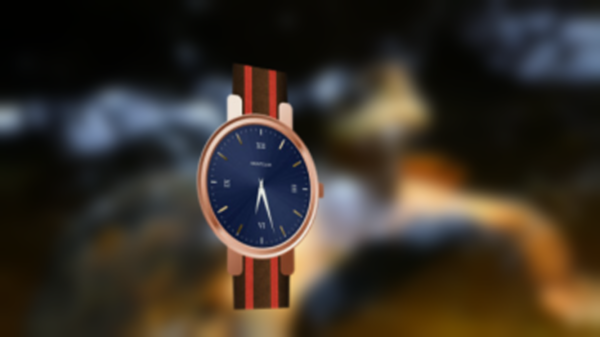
6h27
